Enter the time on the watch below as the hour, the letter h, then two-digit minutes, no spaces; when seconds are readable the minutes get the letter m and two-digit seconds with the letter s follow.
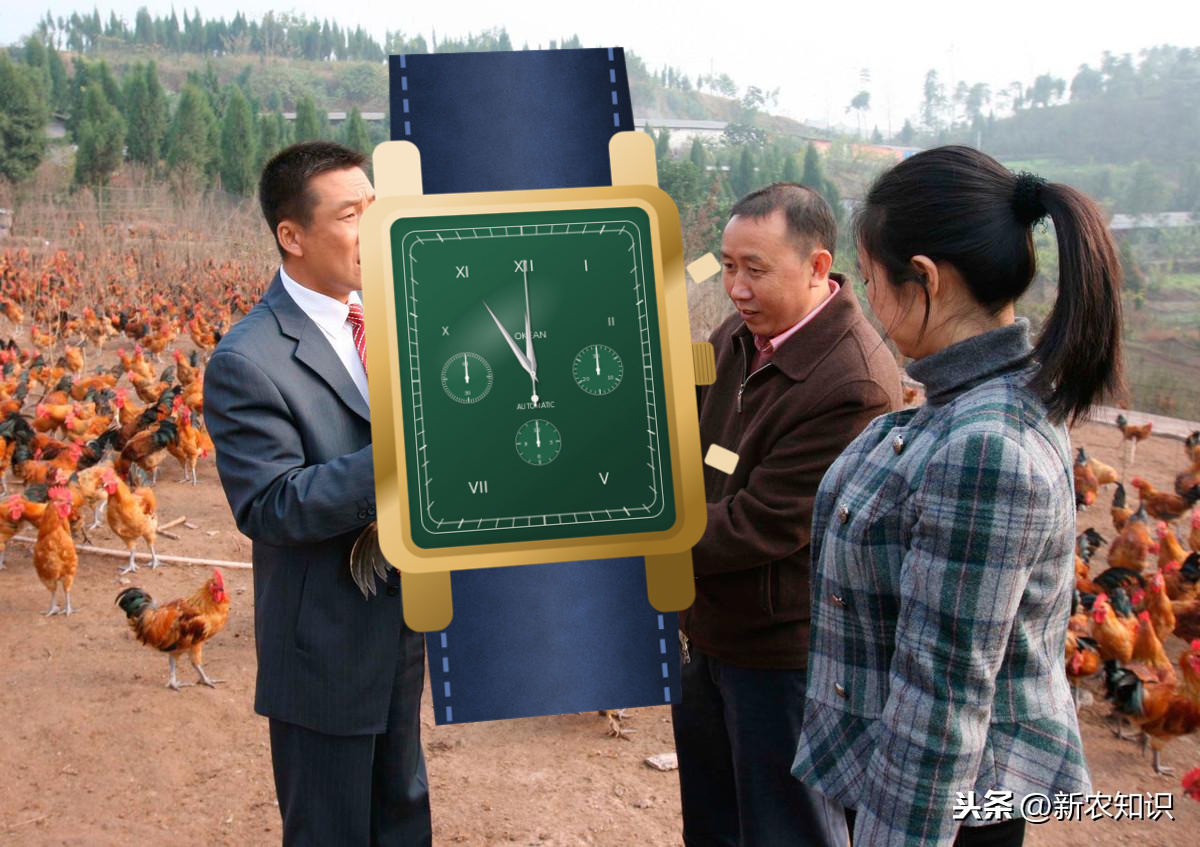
11h55
